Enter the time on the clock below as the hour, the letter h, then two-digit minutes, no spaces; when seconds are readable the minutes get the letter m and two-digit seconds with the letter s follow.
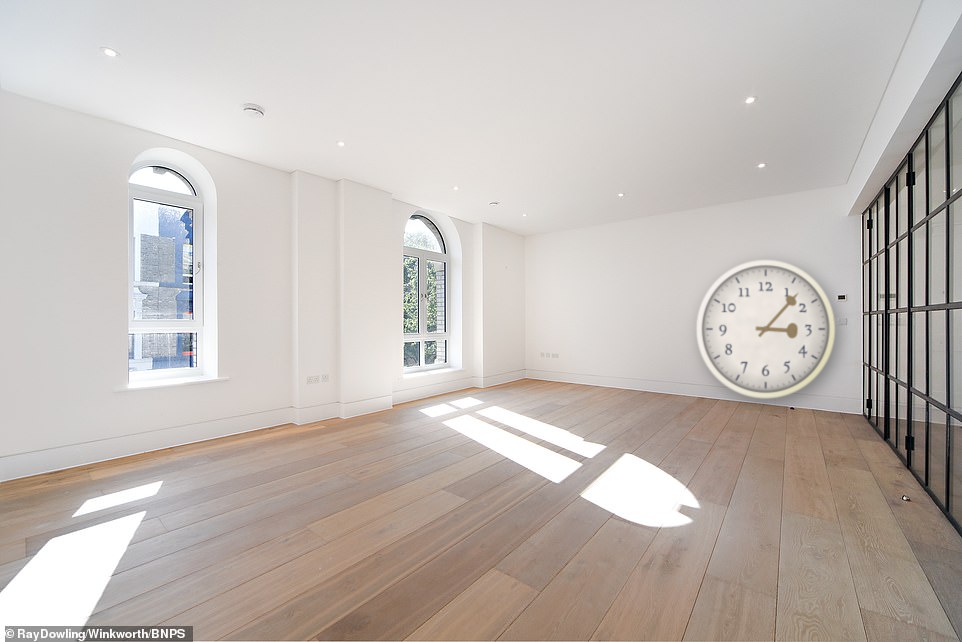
3h07
